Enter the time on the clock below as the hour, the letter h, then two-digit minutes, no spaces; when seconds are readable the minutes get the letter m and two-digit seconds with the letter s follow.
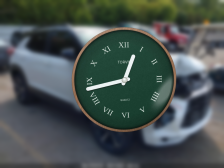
12h43
